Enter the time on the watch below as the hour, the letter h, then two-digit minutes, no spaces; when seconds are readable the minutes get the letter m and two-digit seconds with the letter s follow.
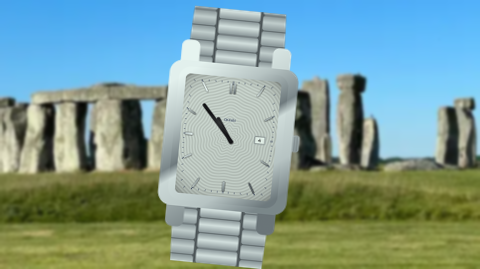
10h53
